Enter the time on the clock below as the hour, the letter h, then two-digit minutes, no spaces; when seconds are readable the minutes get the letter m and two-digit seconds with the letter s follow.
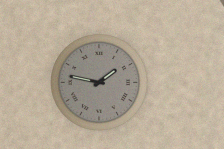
1h47
